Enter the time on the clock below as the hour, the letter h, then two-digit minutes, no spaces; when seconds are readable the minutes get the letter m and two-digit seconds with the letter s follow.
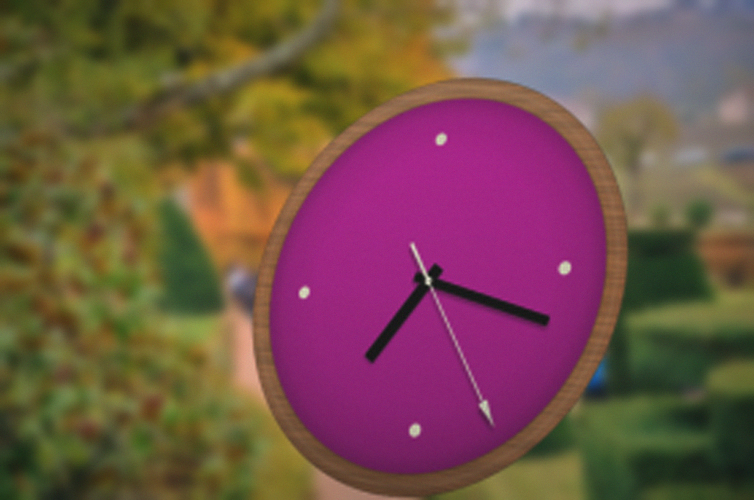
7h18m25s
